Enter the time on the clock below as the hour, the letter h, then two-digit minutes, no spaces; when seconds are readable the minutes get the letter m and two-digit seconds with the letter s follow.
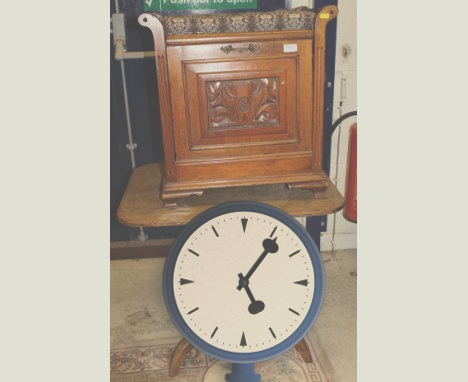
5h06
